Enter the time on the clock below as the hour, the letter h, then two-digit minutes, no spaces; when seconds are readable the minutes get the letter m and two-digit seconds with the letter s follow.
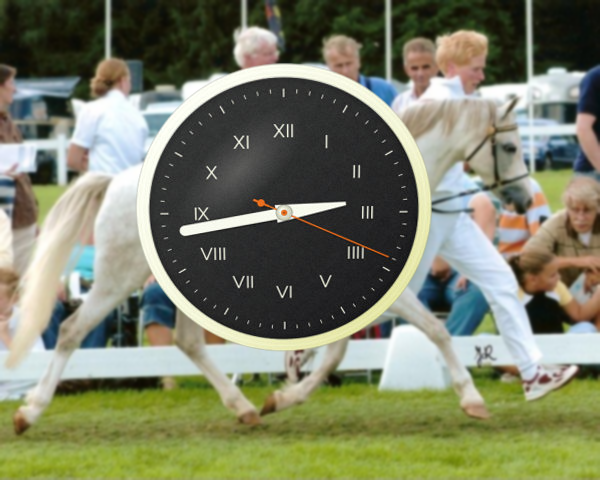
2h43m19s
